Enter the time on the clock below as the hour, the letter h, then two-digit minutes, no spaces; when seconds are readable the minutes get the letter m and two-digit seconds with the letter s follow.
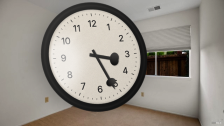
3h26
